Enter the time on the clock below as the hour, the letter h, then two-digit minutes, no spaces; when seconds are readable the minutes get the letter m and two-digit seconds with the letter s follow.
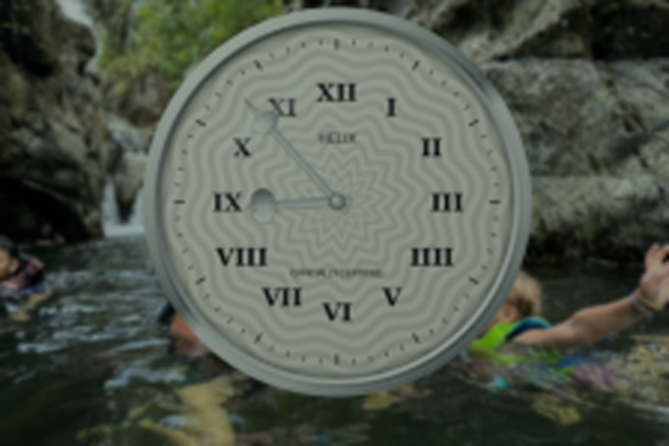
8h53
